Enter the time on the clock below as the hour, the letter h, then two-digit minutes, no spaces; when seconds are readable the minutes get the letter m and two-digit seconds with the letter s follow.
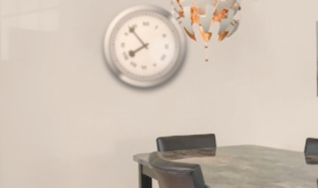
7h53
